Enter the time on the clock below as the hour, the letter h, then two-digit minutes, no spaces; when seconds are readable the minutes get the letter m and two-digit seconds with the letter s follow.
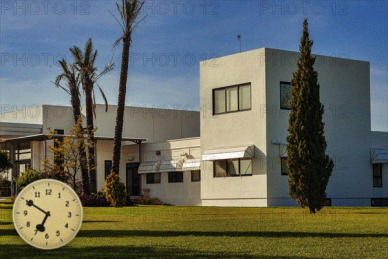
6h50
